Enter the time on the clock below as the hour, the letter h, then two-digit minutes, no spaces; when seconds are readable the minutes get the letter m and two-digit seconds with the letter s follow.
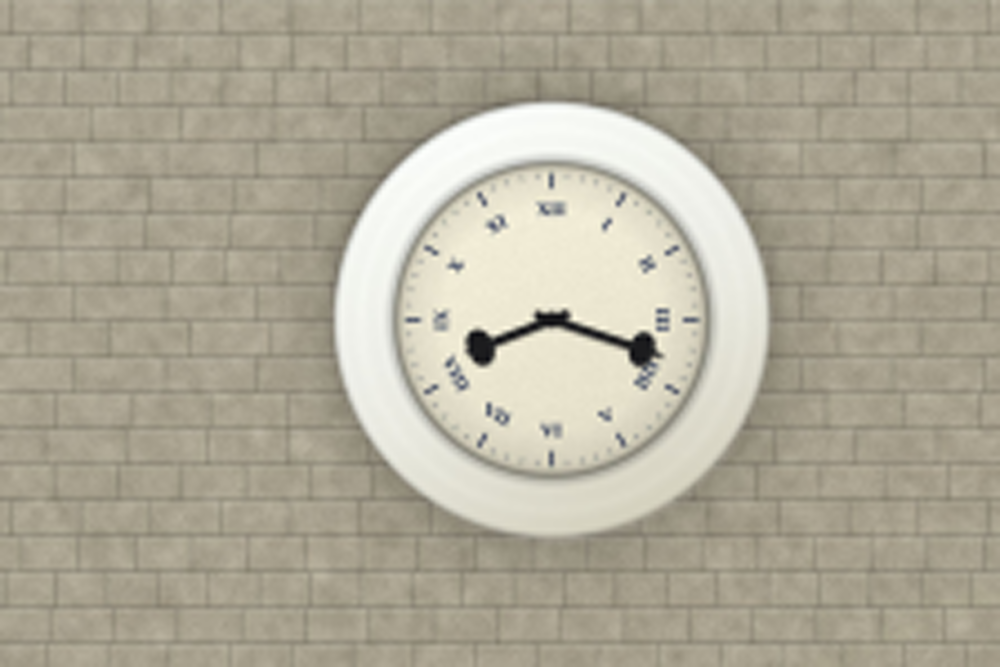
8h18
